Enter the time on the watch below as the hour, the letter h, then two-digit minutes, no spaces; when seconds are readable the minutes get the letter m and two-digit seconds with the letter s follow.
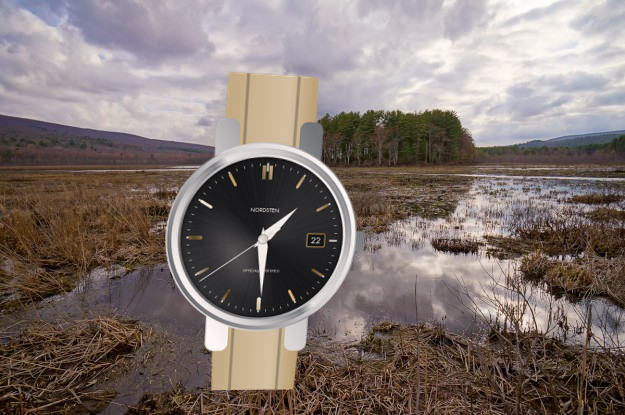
1h29m39s
